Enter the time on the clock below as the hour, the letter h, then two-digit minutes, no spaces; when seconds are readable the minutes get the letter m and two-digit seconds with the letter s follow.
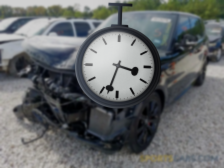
3h33
